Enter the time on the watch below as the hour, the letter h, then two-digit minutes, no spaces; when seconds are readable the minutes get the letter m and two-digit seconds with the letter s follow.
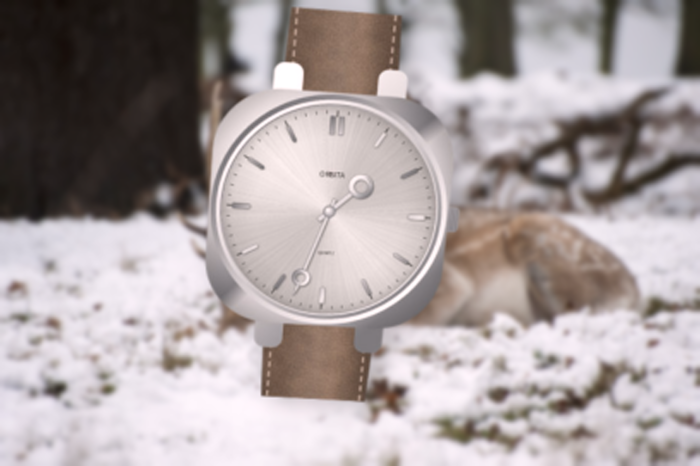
1h33
